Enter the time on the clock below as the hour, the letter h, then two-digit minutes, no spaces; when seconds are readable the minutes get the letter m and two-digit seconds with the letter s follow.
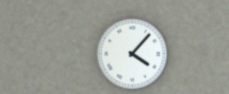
4h07
